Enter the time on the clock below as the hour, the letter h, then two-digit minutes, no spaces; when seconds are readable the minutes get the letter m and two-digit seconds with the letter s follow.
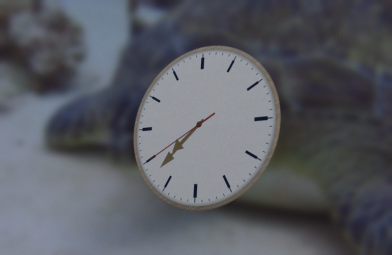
7h37m40s
